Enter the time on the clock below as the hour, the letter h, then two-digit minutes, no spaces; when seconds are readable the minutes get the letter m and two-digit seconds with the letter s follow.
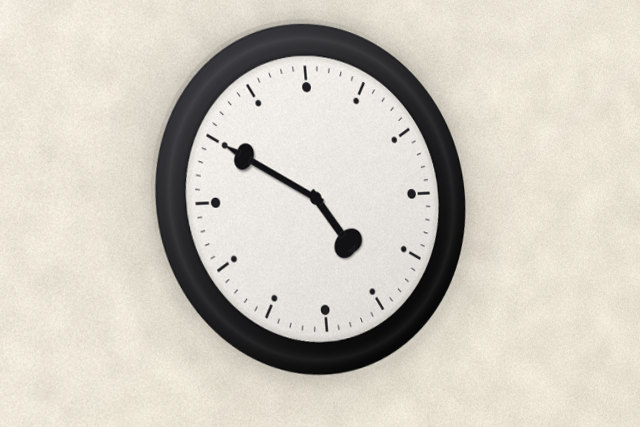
4h50
